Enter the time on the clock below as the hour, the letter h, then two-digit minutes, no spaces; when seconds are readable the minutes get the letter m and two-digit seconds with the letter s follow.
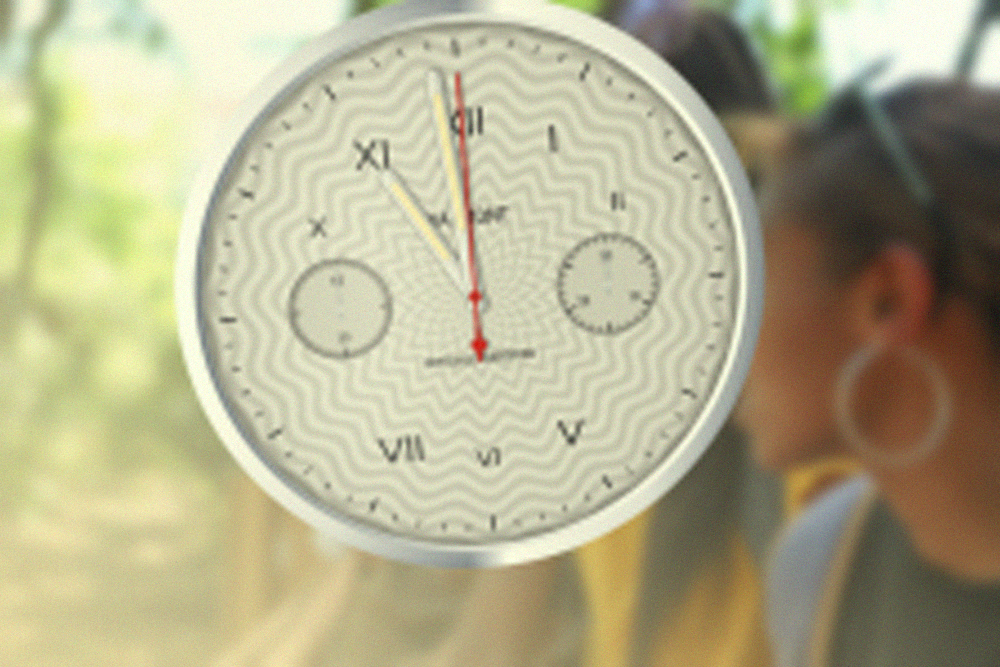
10h59
